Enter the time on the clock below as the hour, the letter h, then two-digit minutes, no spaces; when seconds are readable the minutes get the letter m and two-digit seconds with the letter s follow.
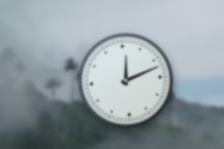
12h12
